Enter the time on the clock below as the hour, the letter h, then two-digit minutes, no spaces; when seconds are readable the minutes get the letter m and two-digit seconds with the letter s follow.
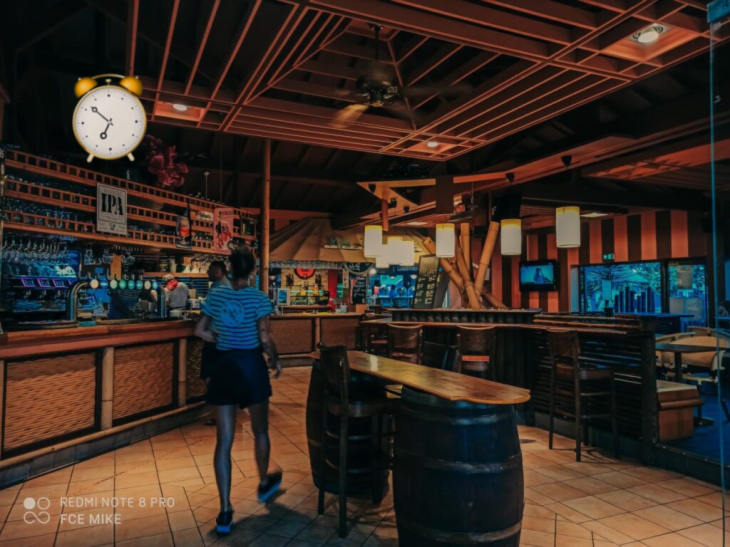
6h52
